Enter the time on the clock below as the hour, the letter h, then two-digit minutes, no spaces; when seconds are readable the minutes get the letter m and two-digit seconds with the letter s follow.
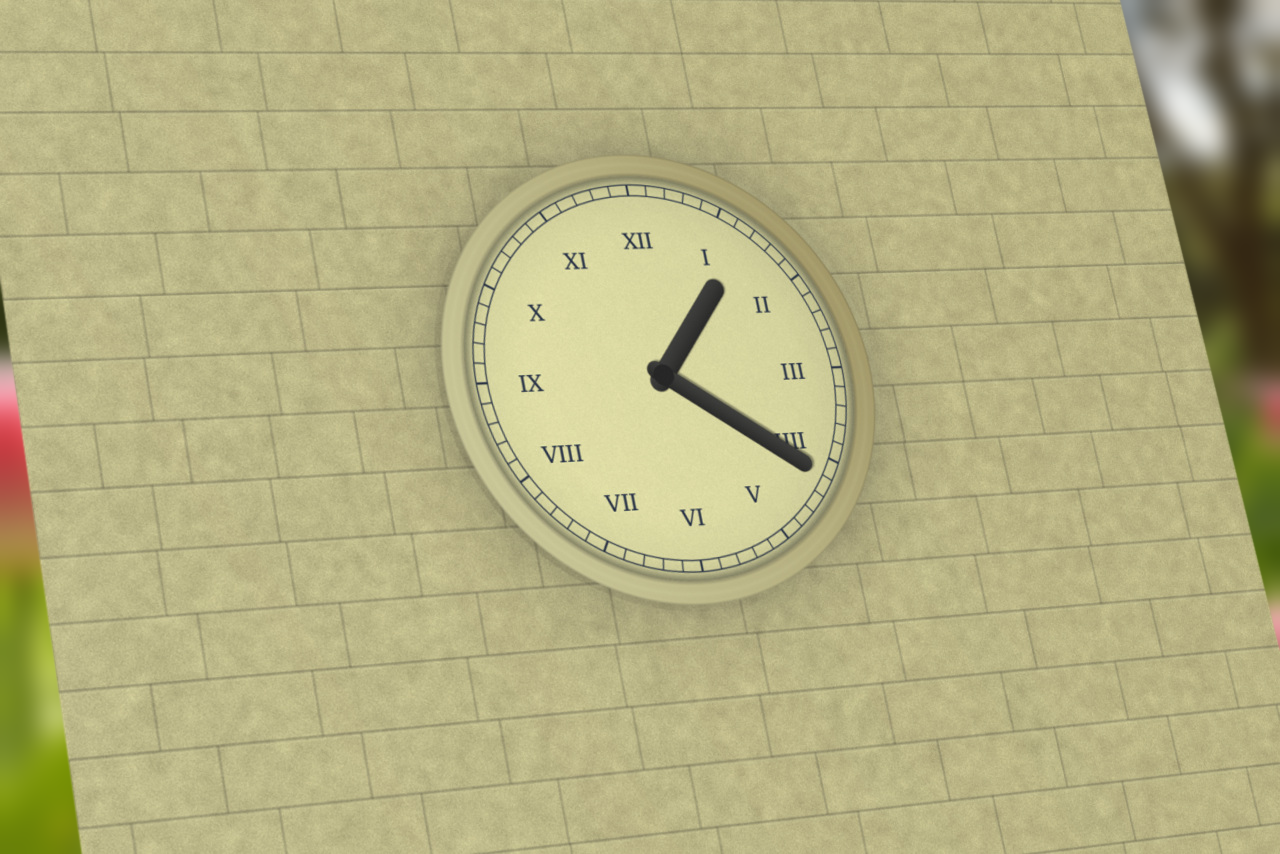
1h21
